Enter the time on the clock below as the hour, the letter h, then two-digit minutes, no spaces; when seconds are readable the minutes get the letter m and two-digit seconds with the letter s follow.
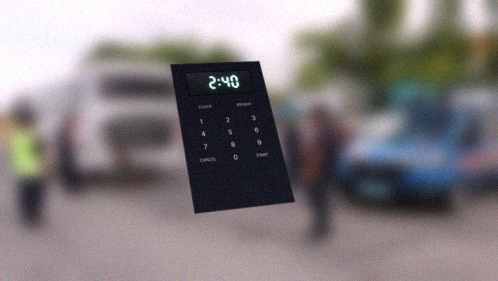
2h40
